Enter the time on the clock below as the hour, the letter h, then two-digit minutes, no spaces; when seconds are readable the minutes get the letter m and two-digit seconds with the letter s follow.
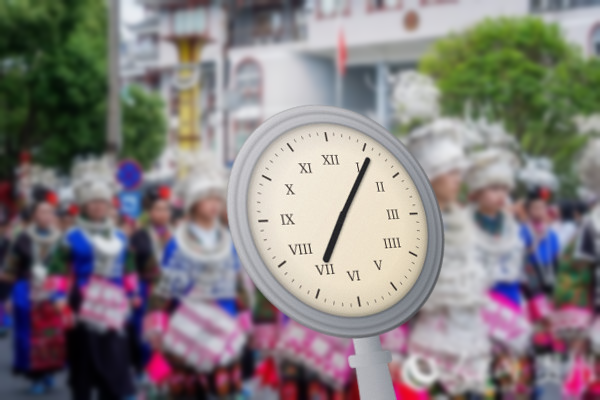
7h06
